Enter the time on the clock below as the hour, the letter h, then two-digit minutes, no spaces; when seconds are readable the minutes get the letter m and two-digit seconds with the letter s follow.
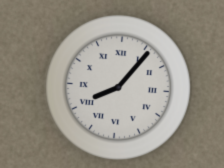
8h06
